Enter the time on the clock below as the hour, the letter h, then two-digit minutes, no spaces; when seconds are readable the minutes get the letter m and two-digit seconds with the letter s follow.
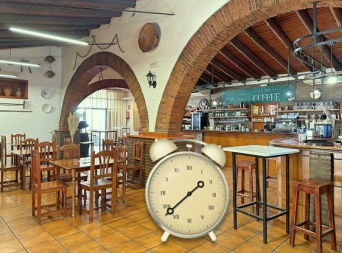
1h38
